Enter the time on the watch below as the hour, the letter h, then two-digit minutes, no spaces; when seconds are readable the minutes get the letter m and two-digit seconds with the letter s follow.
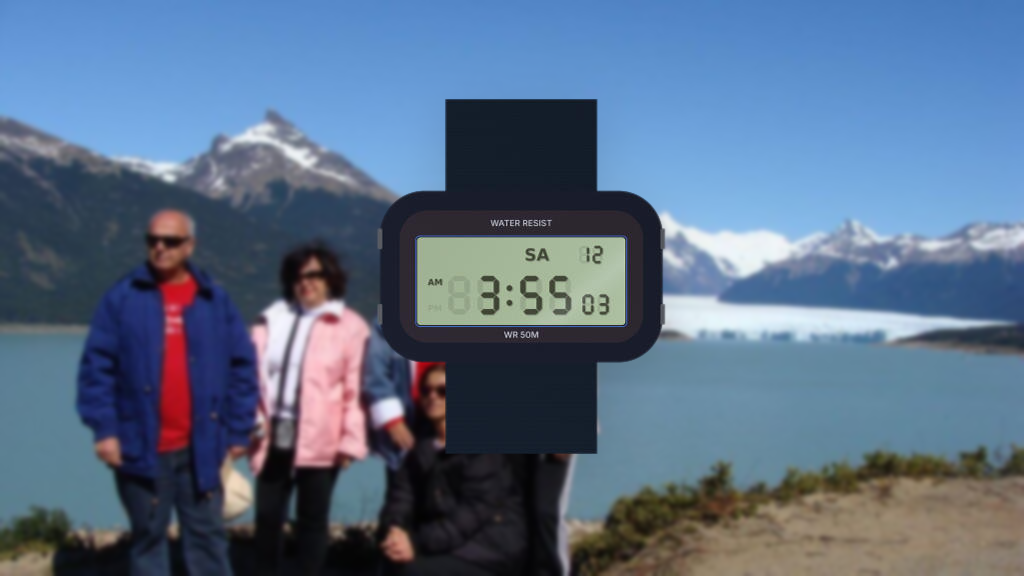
3h55m03s
